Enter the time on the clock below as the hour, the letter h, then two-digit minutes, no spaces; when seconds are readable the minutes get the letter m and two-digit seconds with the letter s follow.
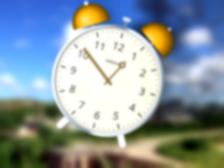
12h51
